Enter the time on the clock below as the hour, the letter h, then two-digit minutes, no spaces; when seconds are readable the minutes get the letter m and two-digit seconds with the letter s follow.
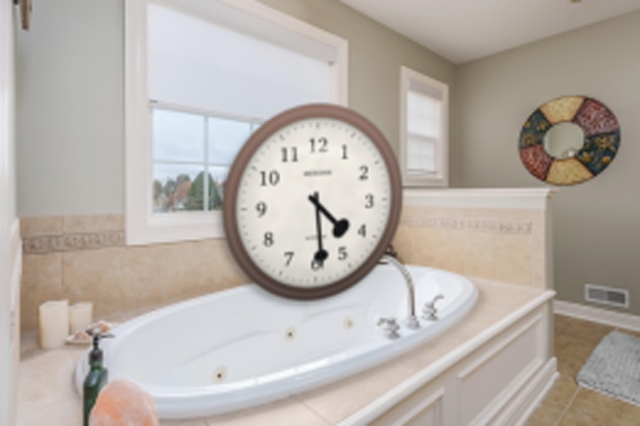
4h29
